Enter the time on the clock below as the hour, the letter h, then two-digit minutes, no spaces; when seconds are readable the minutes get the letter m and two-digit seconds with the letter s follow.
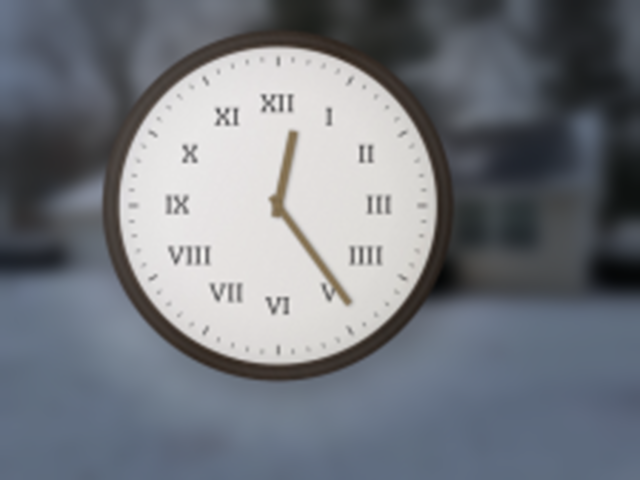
12h24
